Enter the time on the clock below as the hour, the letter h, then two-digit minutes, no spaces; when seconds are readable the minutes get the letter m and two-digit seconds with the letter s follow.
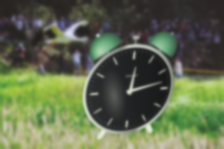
12h13
